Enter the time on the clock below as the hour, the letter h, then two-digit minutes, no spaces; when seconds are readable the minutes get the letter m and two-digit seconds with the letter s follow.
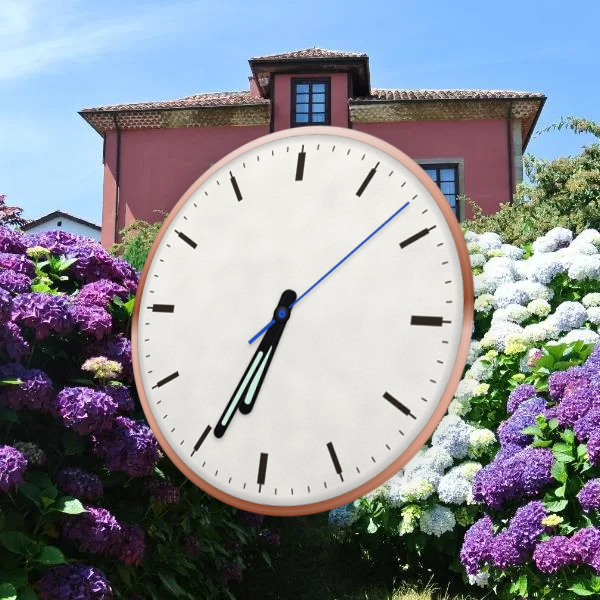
6h34m08s
